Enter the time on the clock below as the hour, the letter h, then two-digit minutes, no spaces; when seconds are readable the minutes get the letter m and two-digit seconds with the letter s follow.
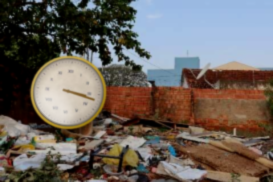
3h17
